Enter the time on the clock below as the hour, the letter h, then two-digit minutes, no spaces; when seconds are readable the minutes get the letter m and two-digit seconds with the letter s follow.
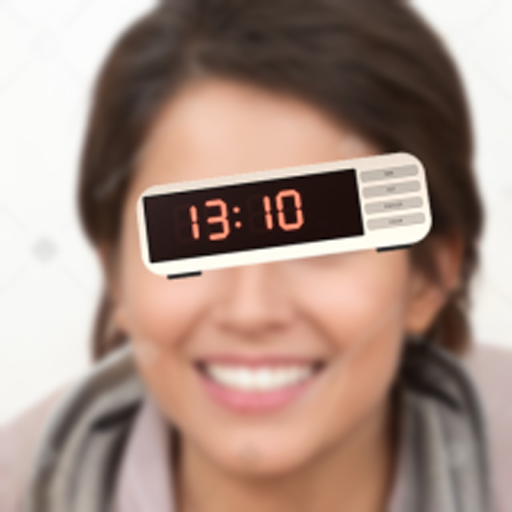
13h10
